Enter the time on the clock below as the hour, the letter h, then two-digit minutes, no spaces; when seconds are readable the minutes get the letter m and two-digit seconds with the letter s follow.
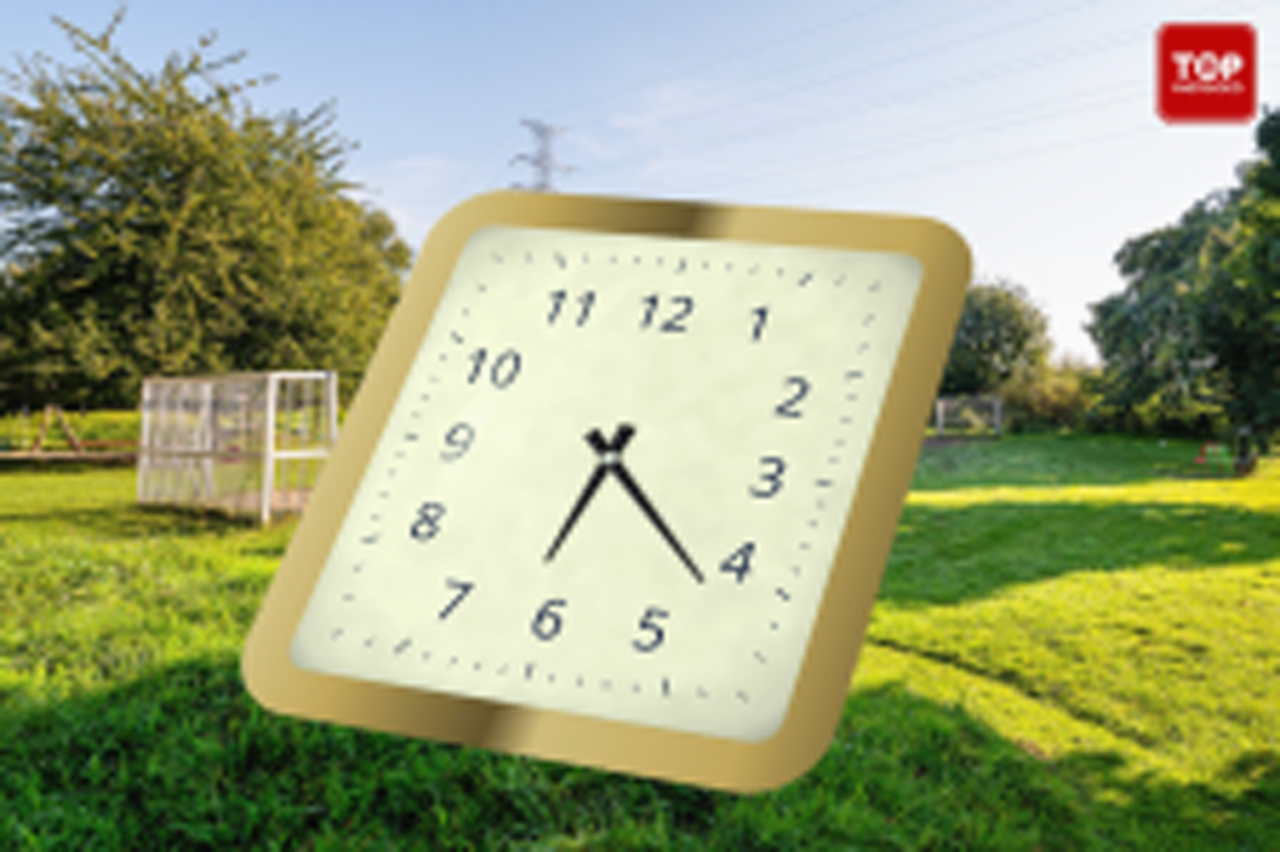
6h22
